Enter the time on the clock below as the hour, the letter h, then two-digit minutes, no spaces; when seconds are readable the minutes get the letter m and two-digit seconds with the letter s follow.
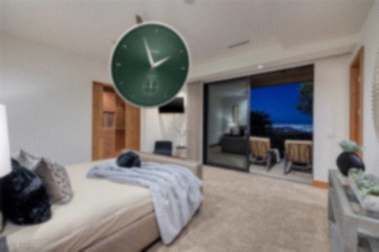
1h56
